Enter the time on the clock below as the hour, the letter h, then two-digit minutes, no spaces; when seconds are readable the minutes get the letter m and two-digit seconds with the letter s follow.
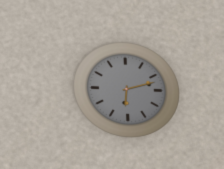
6h12
